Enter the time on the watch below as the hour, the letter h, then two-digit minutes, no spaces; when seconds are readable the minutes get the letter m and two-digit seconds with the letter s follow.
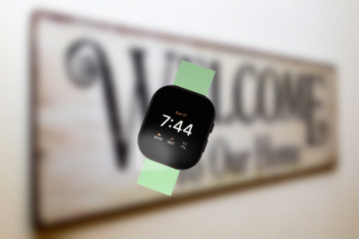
7h44
